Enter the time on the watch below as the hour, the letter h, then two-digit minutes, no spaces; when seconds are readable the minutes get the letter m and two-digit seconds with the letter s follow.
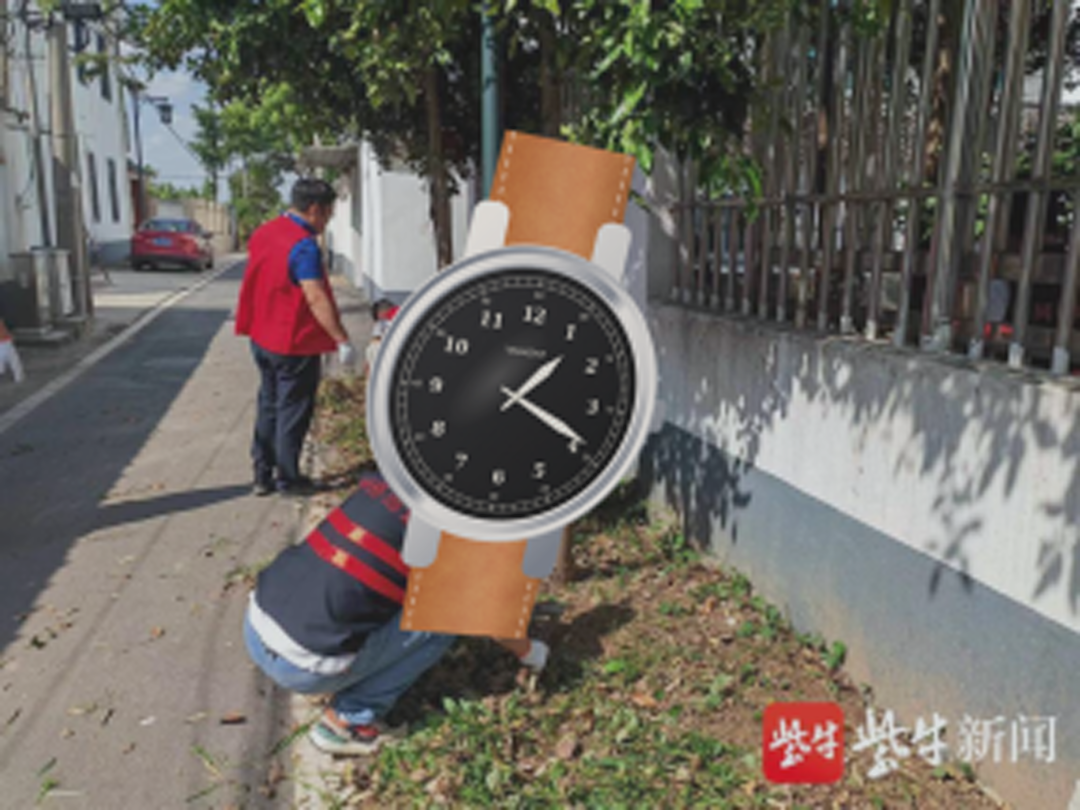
1h19
